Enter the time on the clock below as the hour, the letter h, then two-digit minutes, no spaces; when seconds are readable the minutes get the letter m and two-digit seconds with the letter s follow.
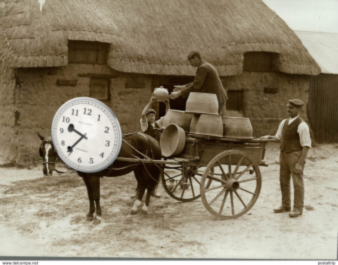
9h36
